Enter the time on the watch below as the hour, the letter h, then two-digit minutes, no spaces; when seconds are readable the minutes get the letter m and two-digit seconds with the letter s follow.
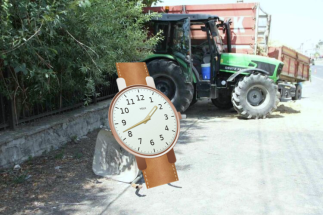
1h42
